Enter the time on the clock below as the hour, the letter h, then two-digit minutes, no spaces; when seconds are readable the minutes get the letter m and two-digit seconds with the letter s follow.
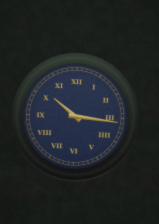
10h16
